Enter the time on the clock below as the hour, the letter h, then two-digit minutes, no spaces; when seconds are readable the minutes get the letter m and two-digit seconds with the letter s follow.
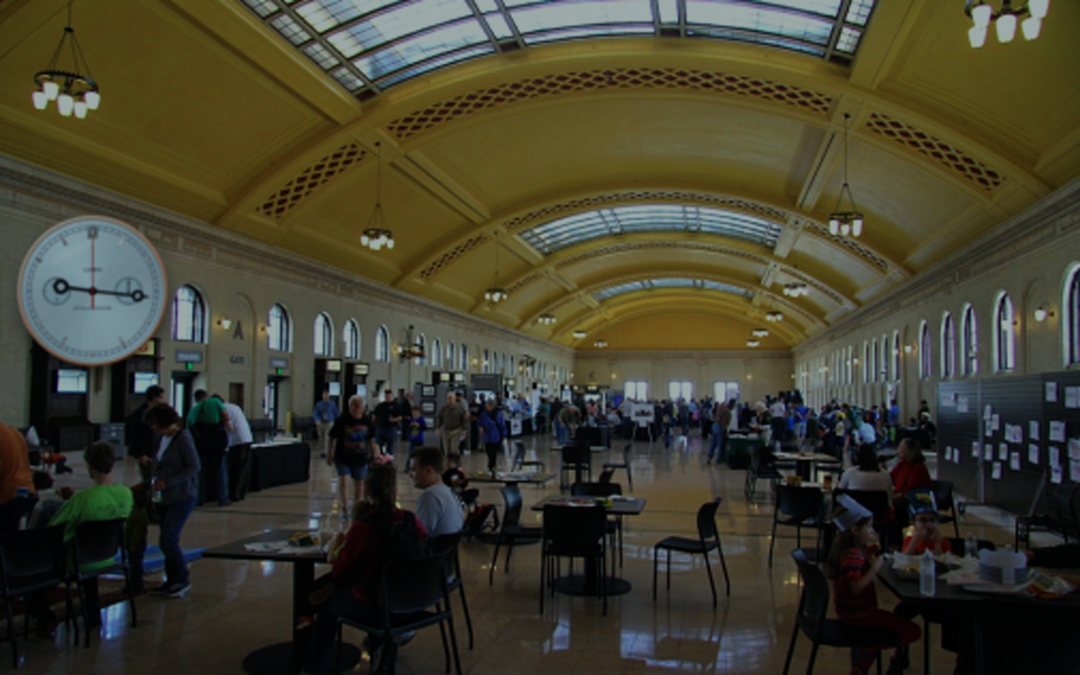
9h16
